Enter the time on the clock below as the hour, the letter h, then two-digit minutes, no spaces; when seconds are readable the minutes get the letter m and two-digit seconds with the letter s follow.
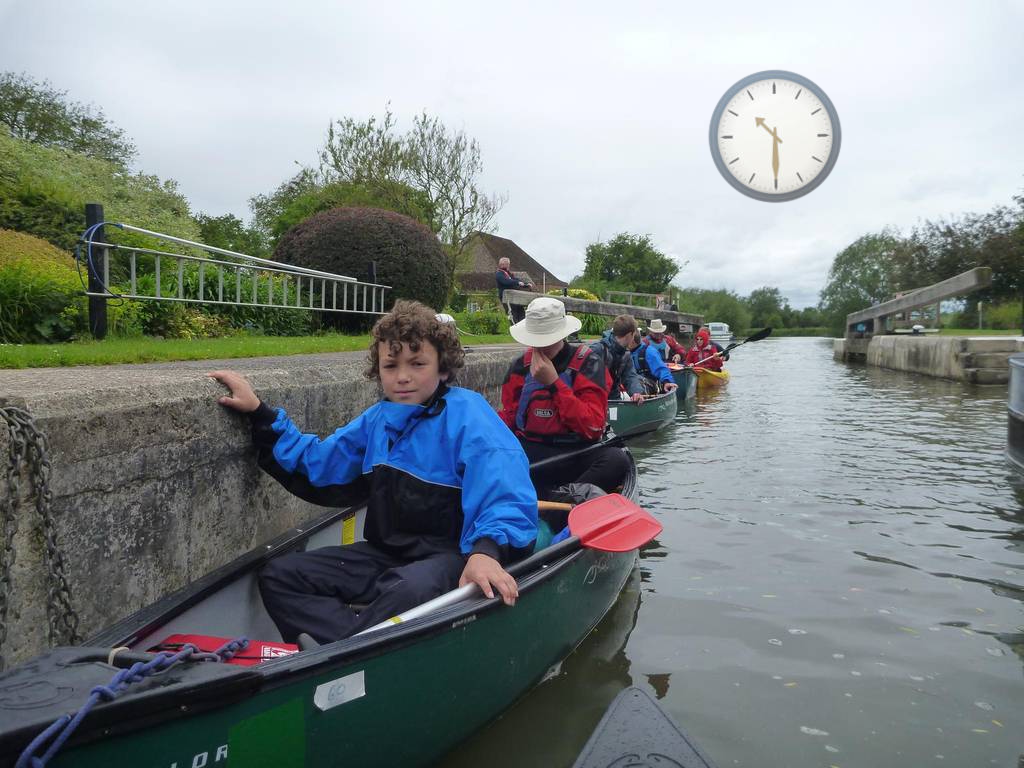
10h30
